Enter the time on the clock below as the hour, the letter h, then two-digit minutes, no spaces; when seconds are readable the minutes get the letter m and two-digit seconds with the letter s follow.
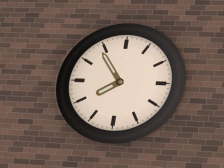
7h54
